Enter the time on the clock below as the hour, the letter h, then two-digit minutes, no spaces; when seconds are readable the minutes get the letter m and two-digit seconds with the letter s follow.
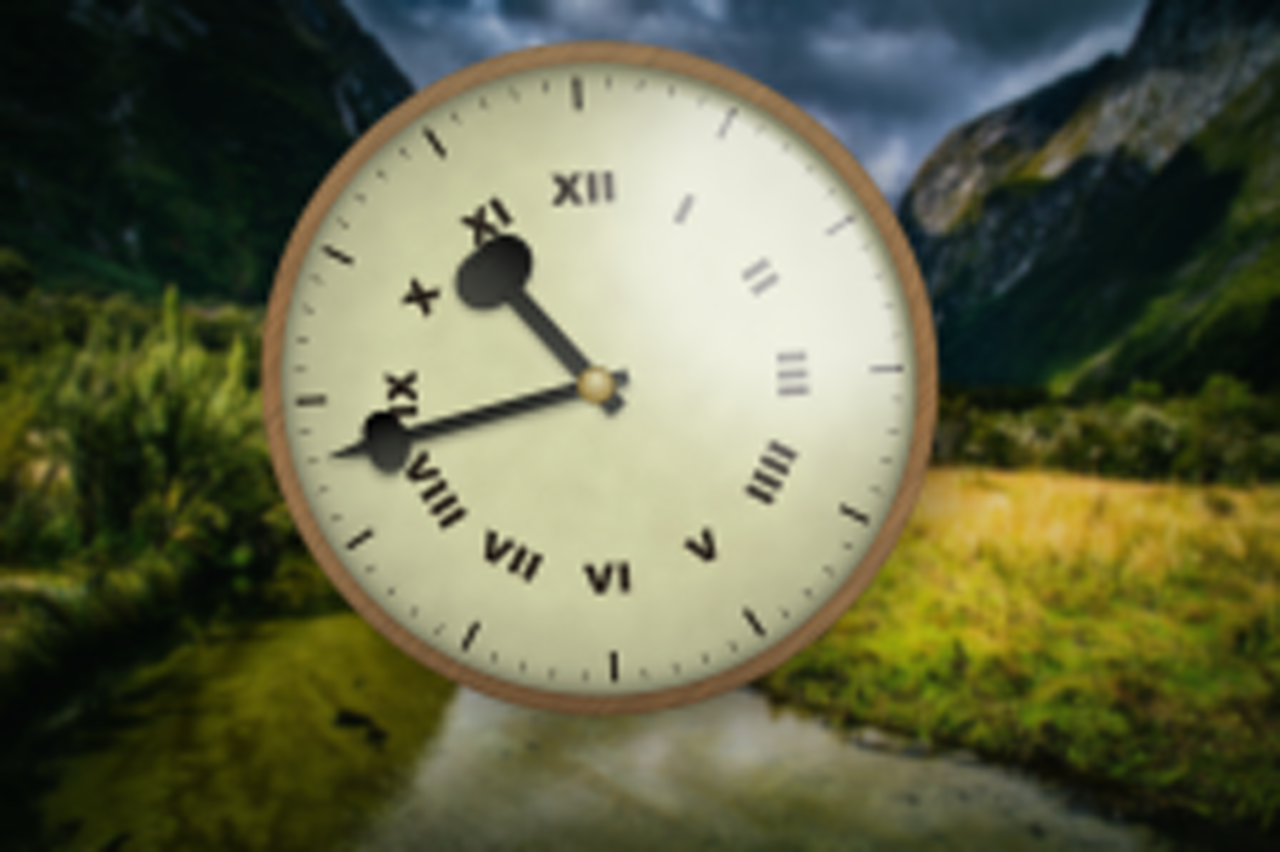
10h43
